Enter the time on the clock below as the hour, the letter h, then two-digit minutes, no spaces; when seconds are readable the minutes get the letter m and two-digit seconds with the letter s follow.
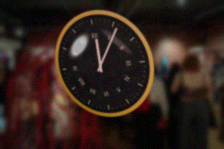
12h06
